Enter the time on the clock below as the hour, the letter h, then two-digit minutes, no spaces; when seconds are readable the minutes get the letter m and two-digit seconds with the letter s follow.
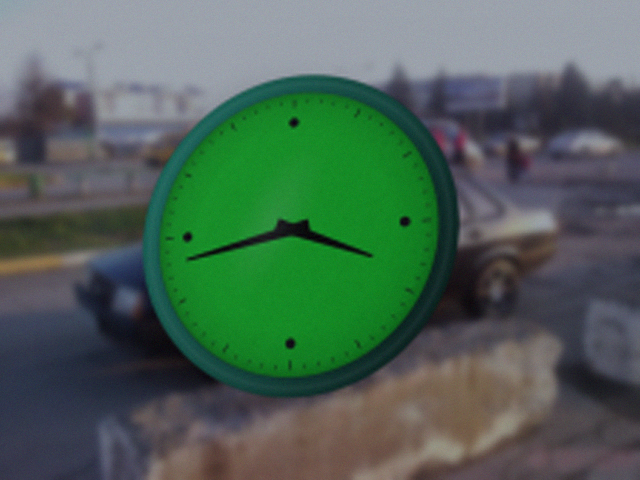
3h43
